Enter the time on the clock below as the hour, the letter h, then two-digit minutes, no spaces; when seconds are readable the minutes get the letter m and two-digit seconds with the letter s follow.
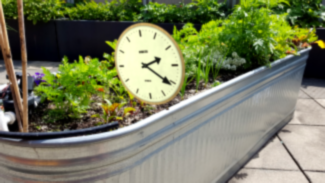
2h21
